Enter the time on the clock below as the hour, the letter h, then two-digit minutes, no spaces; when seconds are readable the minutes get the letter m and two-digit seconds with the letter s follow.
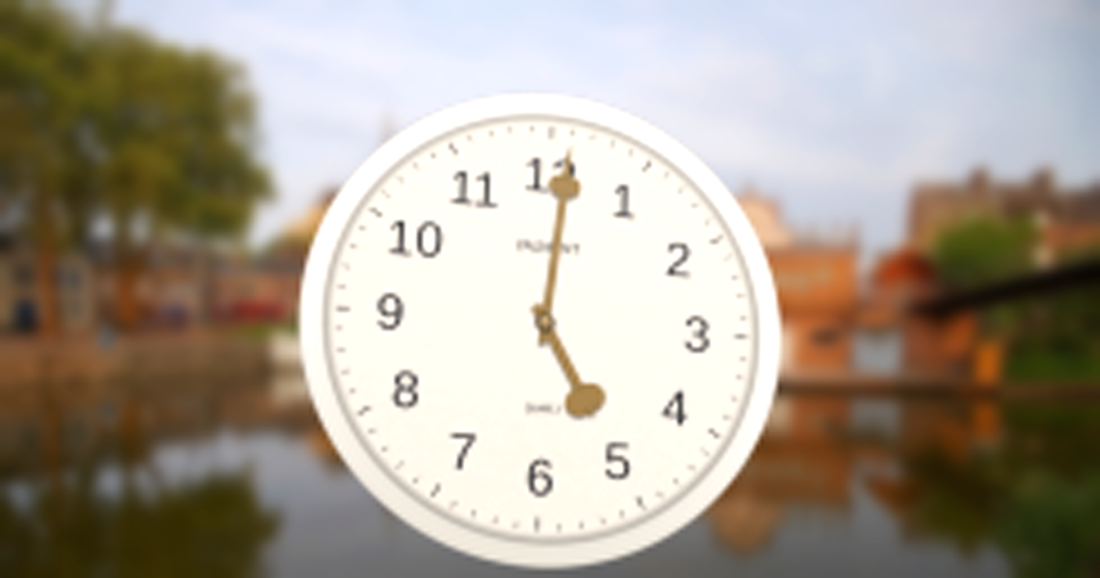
5h01
